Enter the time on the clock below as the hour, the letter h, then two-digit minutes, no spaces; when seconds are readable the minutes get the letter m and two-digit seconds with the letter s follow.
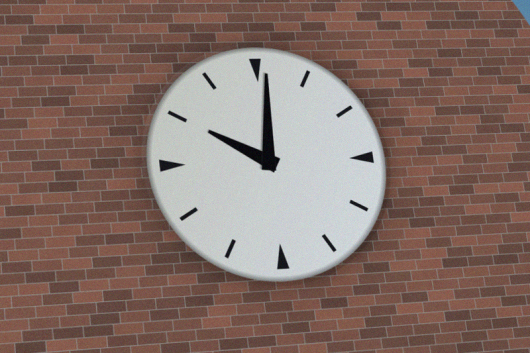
10h01
